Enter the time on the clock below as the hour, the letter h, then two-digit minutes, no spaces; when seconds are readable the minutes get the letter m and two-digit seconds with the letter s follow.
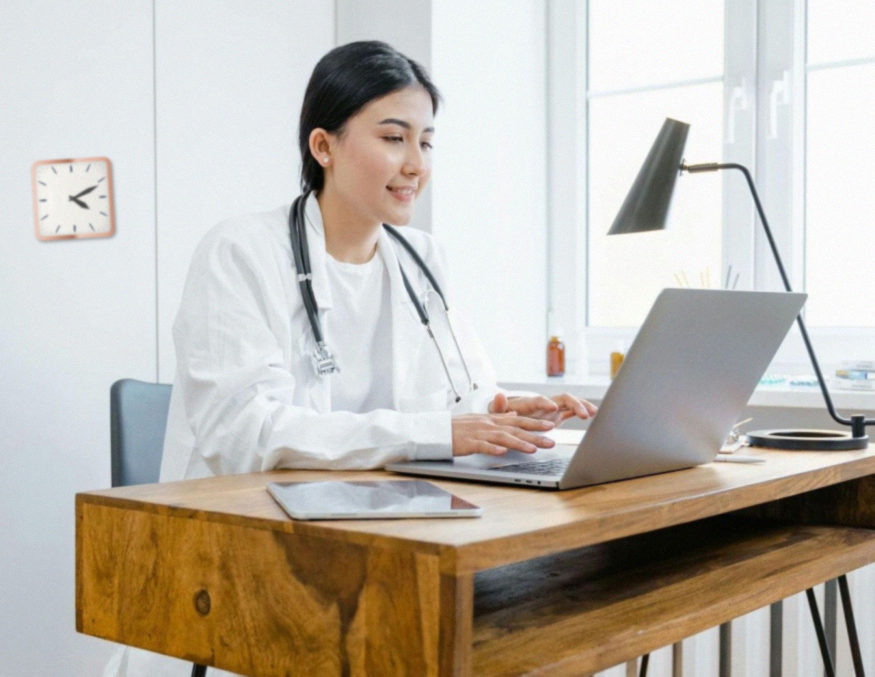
4h11
